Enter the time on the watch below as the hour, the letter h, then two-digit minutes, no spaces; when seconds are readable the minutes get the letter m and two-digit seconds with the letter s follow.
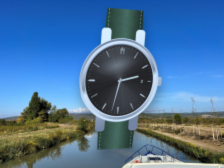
2h32
